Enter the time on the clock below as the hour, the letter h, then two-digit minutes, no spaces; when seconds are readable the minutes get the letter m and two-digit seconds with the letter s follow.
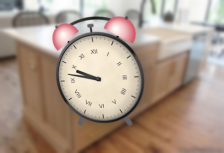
9h47
